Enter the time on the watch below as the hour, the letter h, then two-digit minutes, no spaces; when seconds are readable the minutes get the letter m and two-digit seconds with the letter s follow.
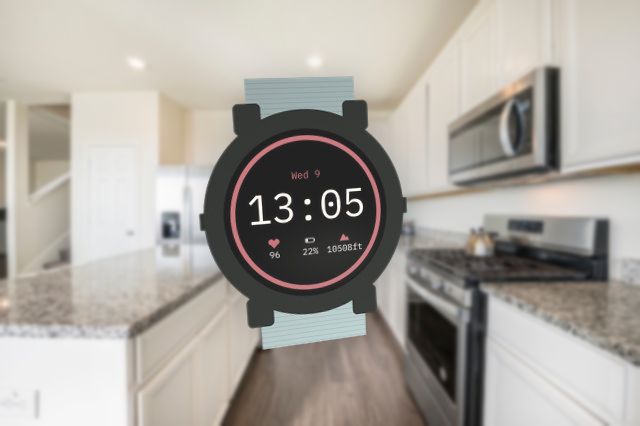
13h05
